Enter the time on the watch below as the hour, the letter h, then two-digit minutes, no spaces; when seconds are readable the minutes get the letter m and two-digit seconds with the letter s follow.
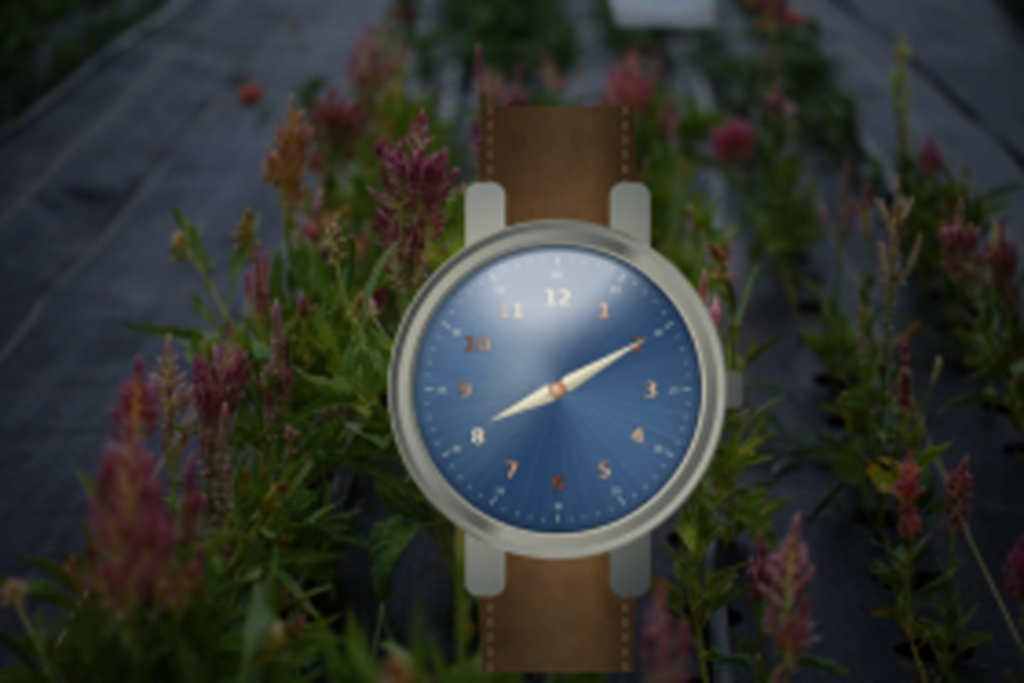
8h10
